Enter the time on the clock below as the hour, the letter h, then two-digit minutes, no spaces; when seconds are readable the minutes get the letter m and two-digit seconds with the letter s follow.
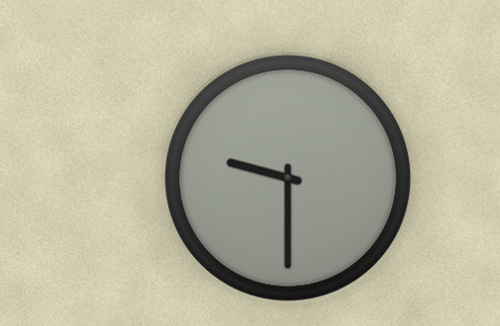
9h30
